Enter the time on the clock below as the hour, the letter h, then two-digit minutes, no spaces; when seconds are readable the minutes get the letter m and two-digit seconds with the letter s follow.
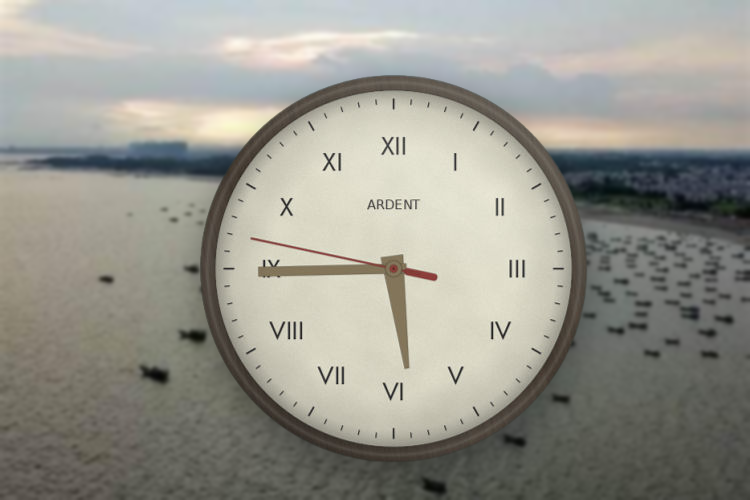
5h44m47s
